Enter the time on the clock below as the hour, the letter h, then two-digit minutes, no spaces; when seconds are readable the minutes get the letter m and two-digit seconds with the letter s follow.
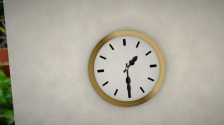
1h30
